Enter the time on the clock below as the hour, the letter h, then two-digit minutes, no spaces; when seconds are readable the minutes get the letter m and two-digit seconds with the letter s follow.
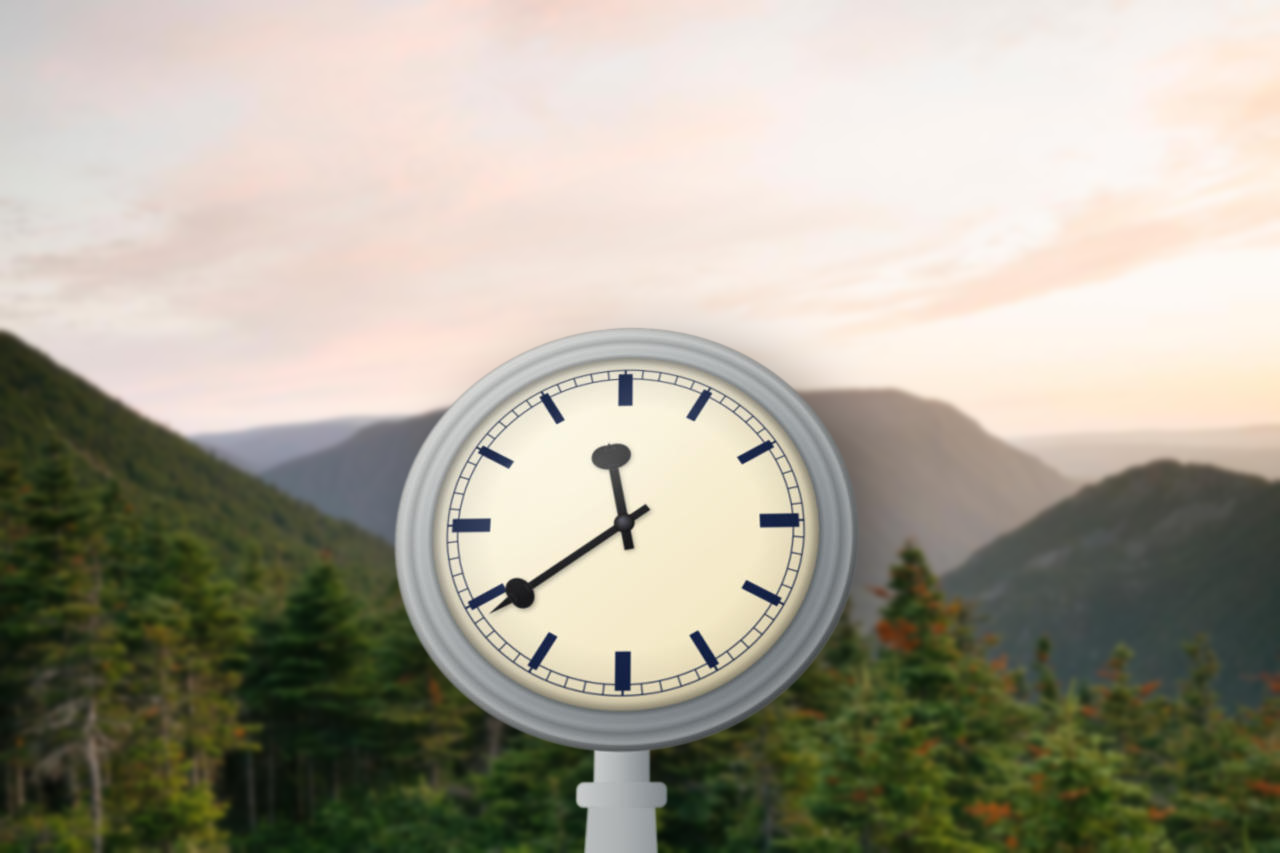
11h39
